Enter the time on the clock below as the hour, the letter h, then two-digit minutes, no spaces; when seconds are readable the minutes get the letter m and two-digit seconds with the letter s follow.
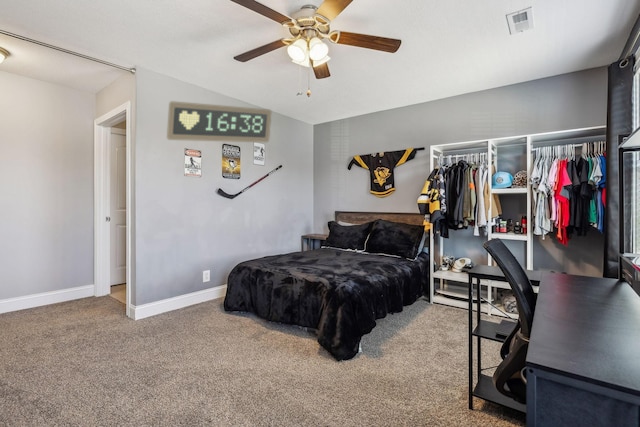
16h38
